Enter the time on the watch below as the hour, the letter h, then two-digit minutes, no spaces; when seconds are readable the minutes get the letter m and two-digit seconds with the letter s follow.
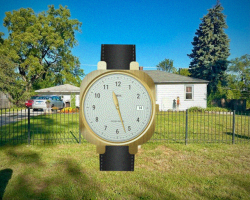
11h27
